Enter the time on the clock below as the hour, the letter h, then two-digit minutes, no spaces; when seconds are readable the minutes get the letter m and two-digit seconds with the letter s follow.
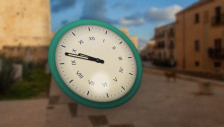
9h48
